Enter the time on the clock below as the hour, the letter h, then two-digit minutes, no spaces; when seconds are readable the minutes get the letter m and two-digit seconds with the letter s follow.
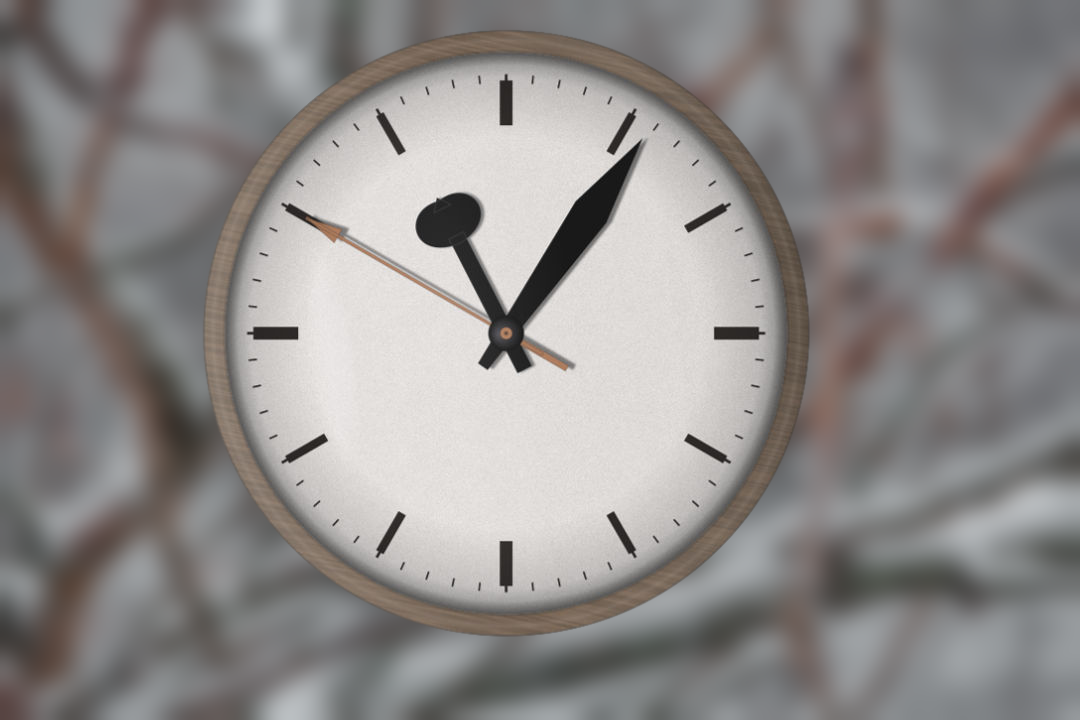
11h05m50s
